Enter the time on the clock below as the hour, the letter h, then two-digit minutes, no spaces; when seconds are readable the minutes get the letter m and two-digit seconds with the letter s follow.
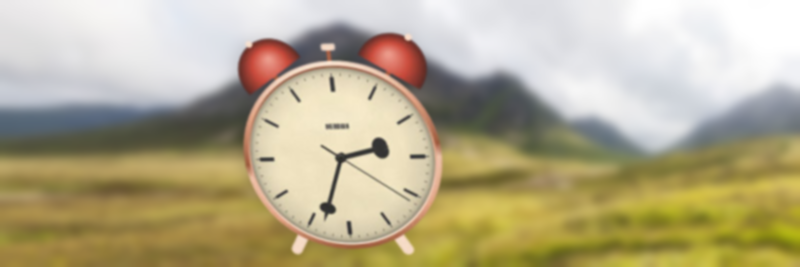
2h33m21s
